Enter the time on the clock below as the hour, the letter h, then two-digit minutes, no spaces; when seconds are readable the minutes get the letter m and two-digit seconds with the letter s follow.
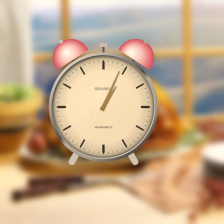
1h04
